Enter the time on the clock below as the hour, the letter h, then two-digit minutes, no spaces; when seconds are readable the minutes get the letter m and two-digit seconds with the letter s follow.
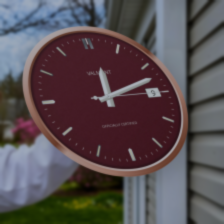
12h12m15s
